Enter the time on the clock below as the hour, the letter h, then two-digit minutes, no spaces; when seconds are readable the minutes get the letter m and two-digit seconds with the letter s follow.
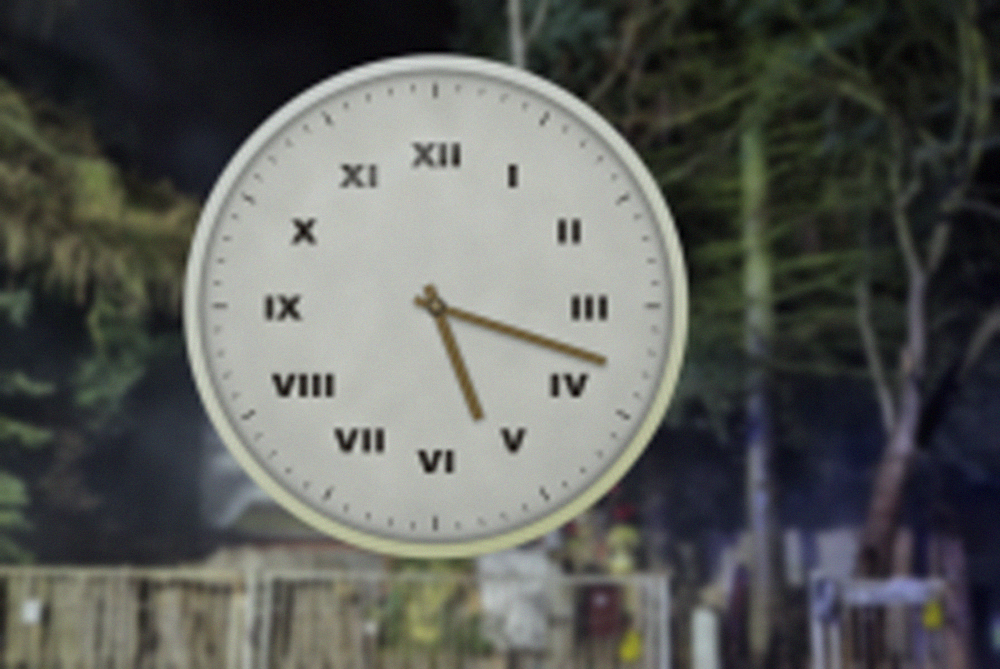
5h18
